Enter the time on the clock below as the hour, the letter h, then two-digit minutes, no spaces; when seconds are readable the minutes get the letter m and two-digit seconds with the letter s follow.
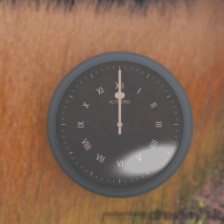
12h00
